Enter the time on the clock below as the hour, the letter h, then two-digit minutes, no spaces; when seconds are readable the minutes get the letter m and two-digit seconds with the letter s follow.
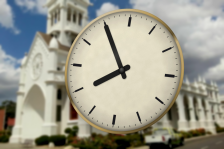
7h55
